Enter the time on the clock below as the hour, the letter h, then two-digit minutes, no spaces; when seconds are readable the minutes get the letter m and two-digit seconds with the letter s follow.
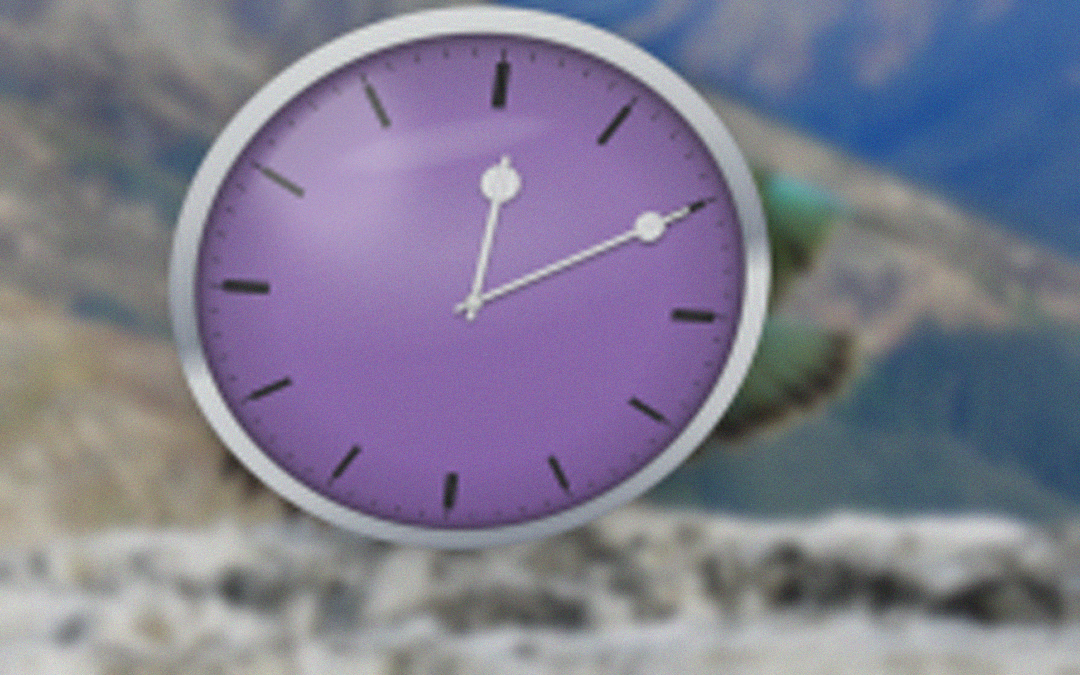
12h10
